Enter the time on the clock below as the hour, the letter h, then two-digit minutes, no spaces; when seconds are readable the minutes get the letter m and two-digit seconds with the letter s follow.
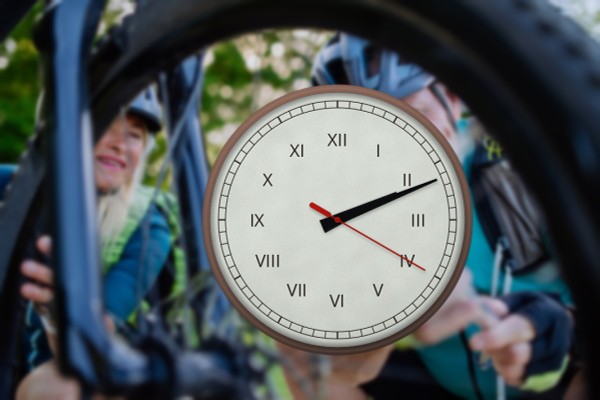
2h11m20s
